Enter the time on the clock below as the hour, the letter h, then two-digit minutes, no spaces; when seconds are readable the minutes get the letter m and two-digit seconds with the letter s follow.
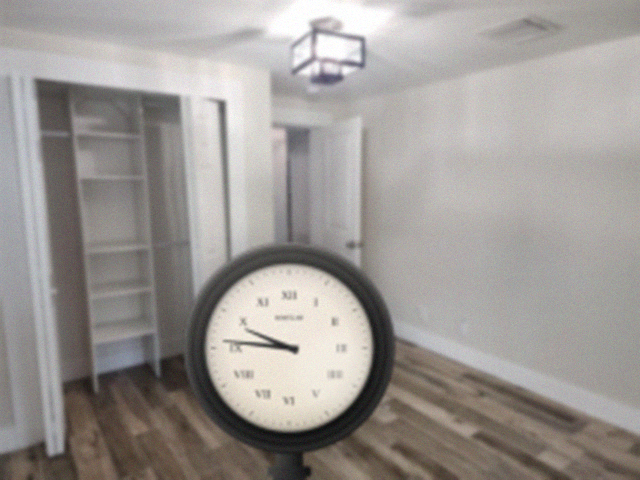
9h46
